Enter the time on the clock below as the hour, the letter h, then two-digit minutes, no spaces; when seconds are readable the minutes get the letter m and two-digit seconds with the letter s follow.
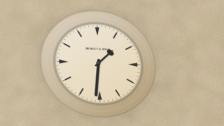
1h31
